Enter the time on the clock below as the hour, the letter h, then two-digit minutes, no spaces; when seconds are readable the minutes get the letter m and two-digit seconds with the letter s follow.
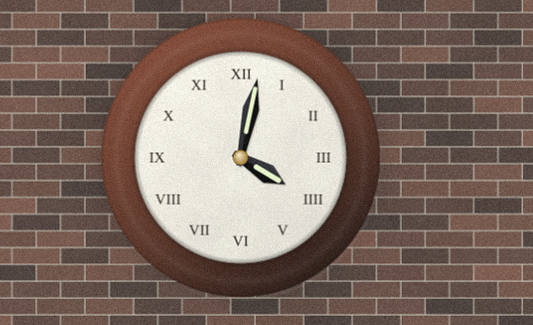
4h02
